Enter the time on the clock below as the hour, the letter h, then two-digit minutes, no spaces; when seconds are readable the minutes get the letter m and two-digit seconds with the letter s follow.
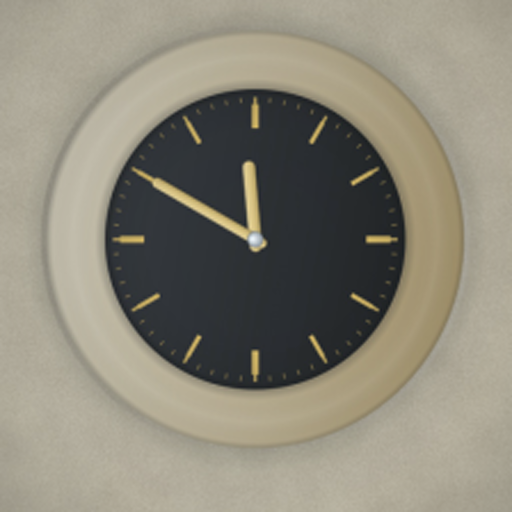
11h50
